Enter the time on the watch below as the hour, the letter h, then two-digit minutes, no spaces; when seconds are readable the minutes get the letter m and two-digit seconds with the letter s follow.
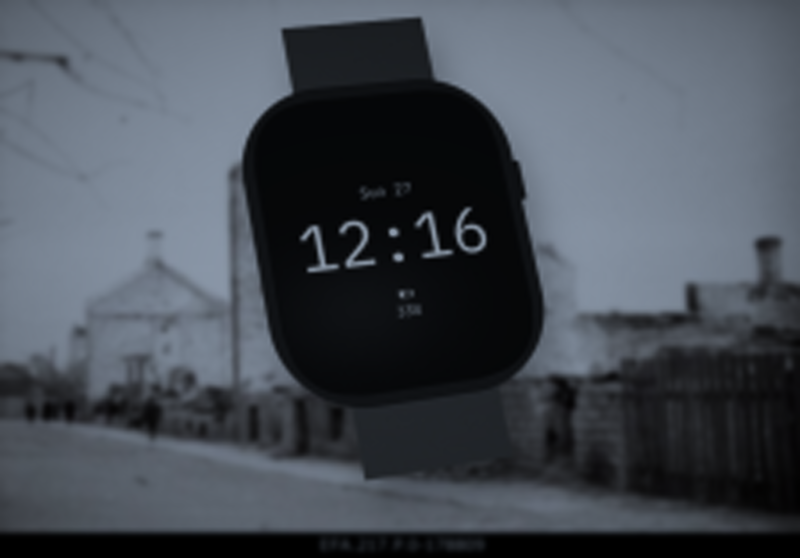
12h16
